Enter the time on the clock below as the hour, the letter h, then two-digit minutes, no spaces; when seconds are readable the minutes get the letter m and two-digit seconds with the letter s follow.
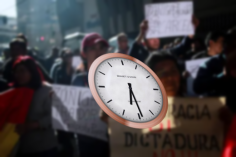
6h29
